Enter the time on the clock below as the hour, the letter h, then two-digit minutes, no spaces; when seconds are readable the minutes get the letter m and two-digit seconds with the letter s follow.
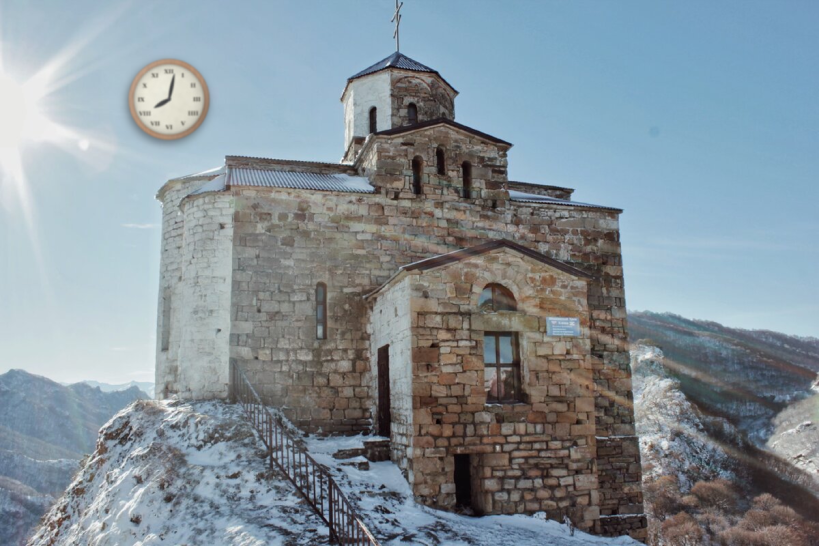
8h02
